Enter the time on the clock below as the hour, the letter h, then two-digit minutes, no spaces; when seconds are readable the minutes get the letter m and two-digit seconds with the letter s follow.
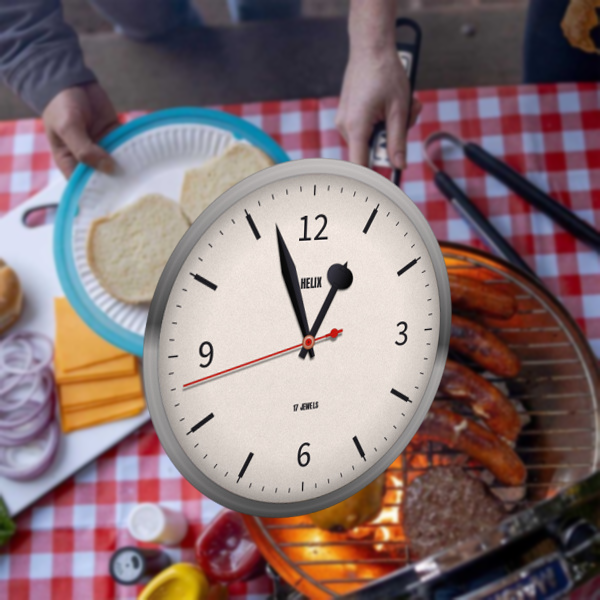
12h56m43s
